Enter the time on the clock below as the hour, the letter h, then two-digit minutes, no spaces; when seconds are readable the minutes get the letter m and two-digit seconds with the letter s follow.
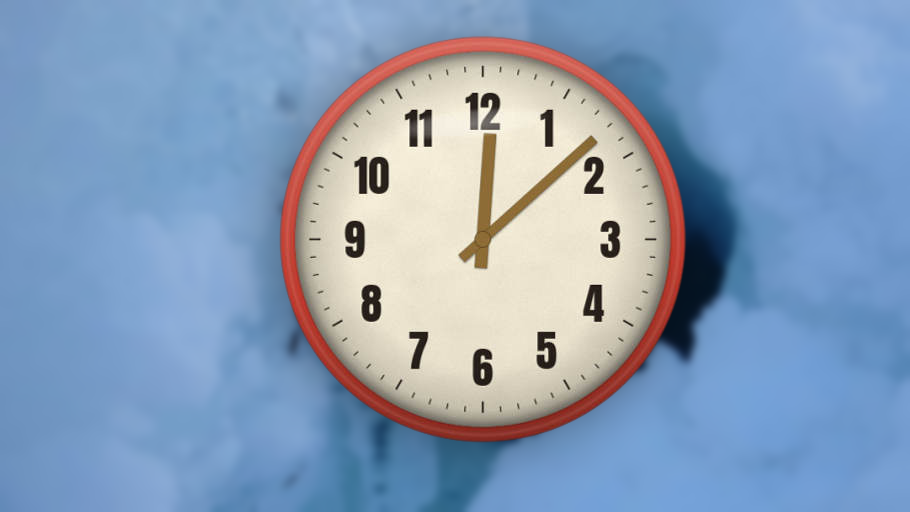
12h08
